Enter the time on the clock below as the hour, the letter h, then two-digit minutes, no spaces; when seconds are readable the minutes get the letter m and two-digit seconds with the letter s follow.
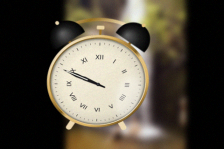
9h49
